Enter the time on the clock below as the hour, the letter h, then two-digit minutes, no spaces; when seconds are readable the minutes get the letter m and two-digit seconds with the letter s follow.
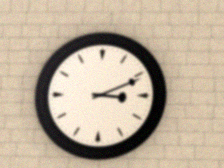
3h11
